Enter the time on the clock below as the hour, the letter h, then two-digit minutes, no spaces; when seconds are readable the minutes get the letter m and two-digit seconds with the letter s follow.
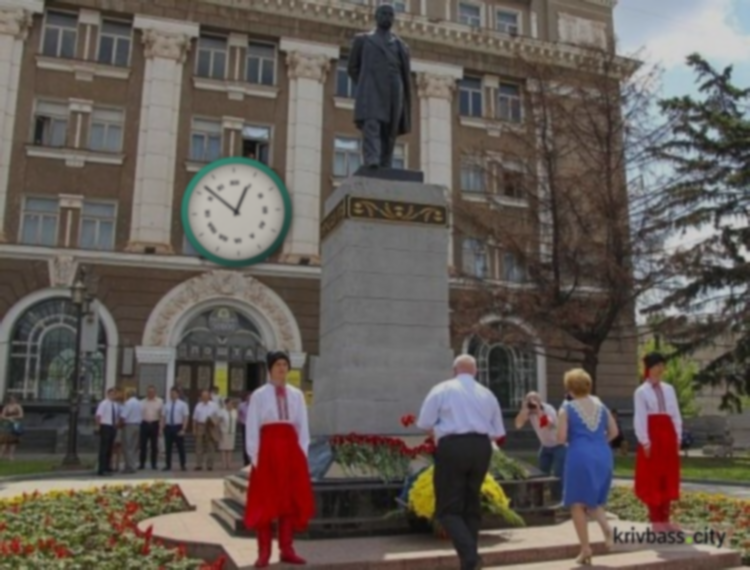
12h52
